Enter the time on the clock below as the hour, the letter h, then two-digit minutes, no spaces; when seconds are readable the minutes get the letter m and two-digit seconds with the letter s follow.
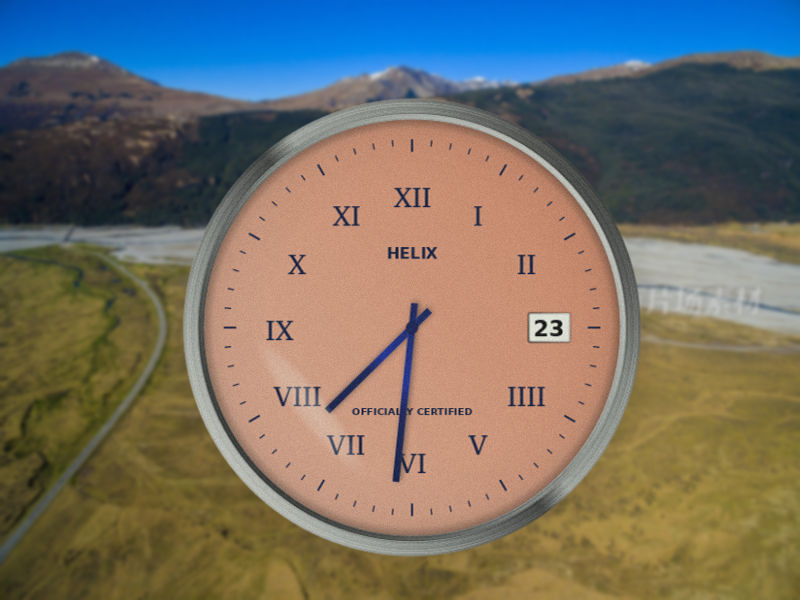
7h31
